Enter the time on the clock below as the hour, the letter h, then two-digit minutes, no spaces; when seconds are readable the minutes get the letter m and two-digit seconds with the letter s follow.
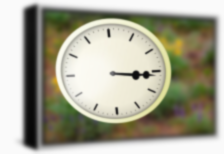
3h16
